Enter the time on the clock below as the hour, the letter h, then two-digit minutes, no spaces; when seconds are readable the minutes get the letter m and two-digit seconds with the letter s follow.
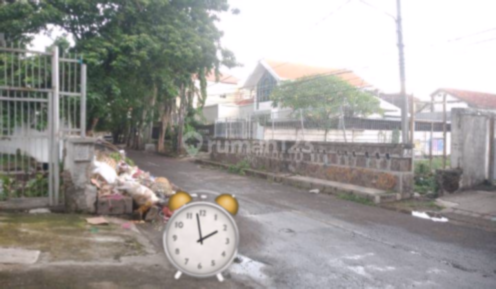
1h58
